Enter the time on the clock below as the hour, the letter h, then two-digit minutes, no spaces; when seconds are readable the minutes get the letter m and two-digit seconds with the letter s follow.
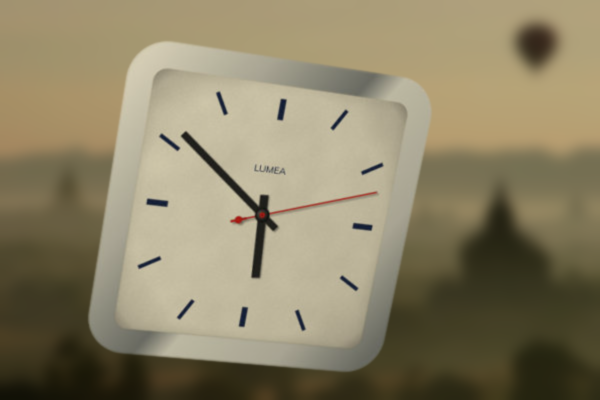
5h51m12s
